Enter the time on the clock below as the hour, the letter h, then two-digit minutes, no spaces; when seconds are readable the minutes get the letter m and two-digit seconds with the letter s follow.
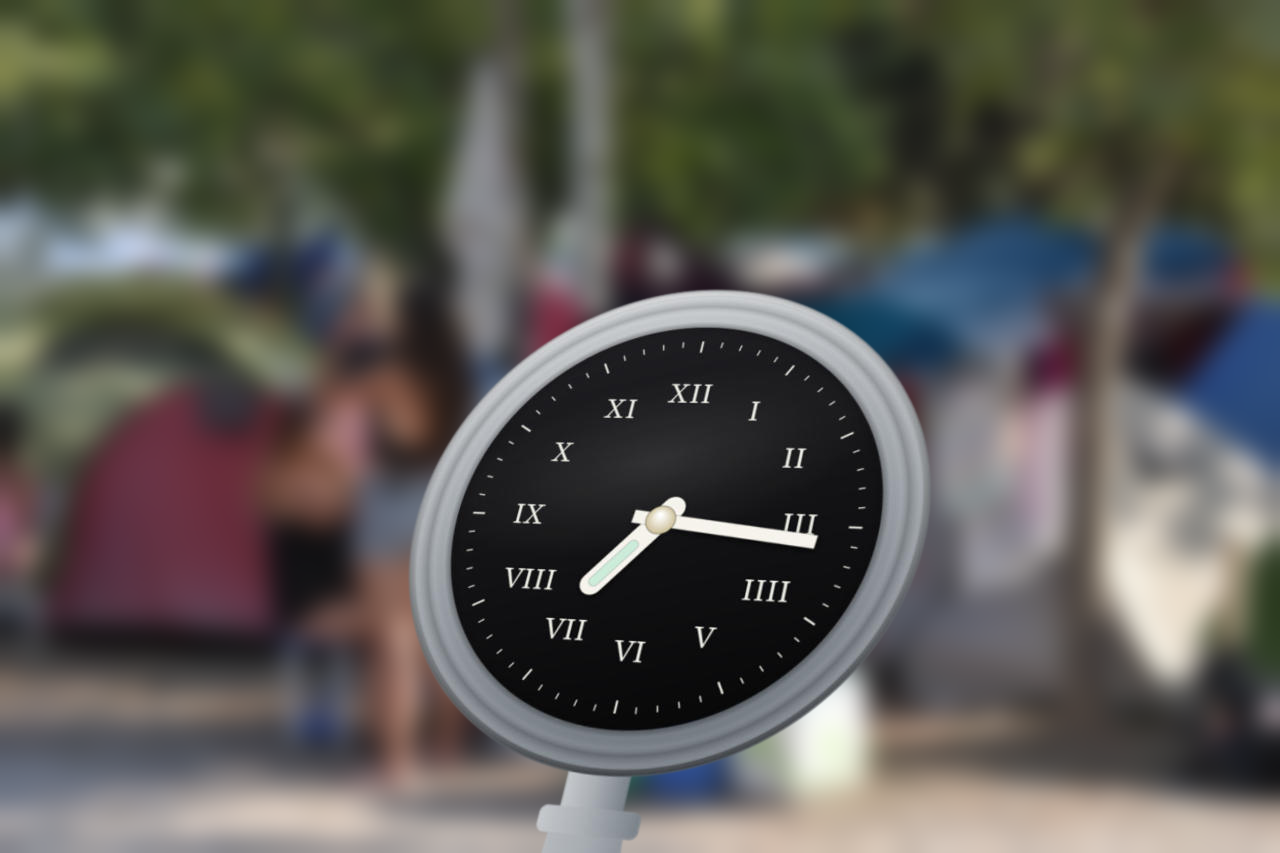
7h16
